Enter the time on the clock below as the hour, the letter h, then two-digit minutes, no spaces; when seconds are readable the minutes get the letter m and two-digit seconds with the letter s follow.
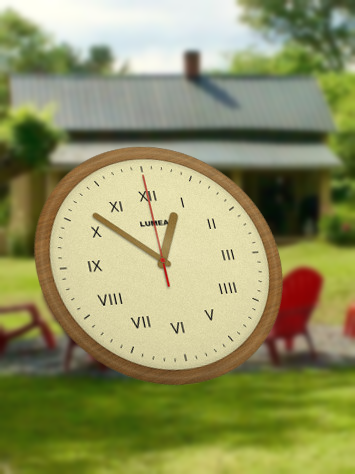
12h52m00s
